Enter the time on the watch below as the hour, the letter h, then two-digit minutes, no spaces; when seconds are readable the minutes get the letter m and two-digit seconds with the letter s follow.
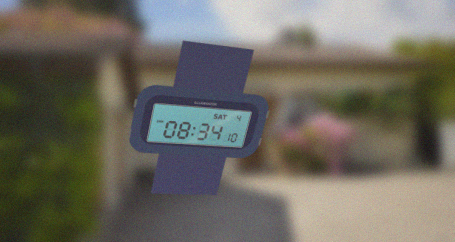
8h34m10s
